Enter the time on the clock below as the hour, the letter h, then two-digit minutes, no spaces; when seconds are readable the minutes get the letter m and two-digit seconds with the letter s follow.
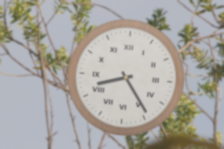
8h24
